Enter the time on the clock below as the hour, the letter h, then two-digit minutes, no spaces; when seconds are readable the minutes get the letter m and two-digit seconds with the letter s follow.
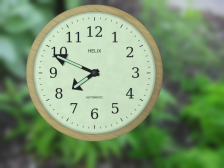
7h49
